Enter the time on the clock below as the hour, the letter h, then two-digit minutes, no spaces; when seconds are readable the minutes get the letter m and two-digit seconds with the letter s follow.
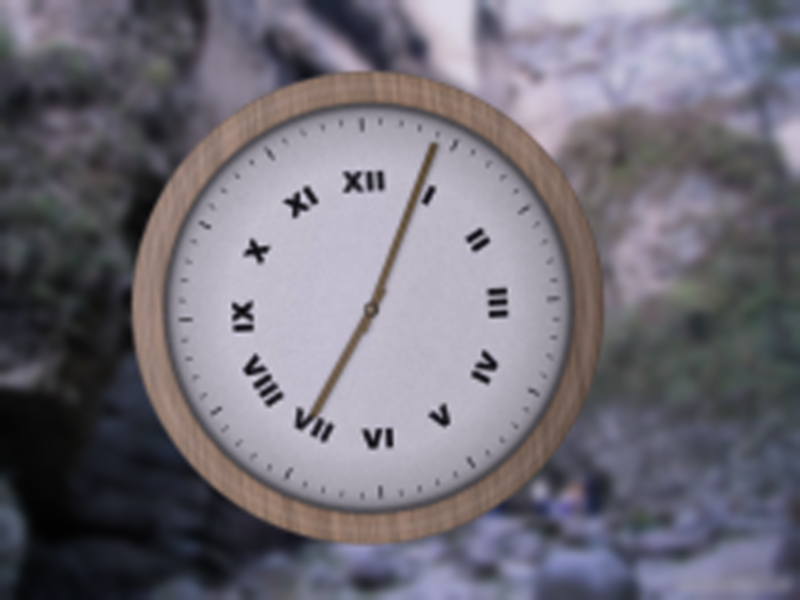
7h04
